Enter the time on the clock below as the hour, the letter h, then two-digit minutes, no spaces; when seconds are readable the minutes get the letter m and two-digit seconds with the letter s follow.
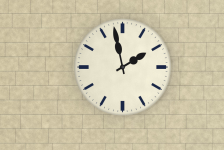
1h58
